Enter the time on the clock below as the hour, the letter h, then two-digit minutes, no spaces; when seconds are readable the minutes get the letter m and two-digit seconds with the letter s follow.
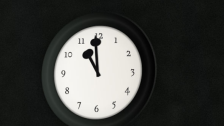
10h59
